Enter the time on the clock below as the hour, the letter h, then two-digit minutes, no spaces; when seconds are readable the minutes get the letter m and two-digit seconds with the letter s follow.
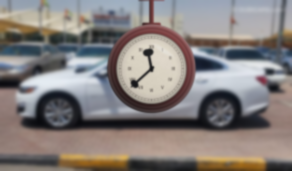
11h38
